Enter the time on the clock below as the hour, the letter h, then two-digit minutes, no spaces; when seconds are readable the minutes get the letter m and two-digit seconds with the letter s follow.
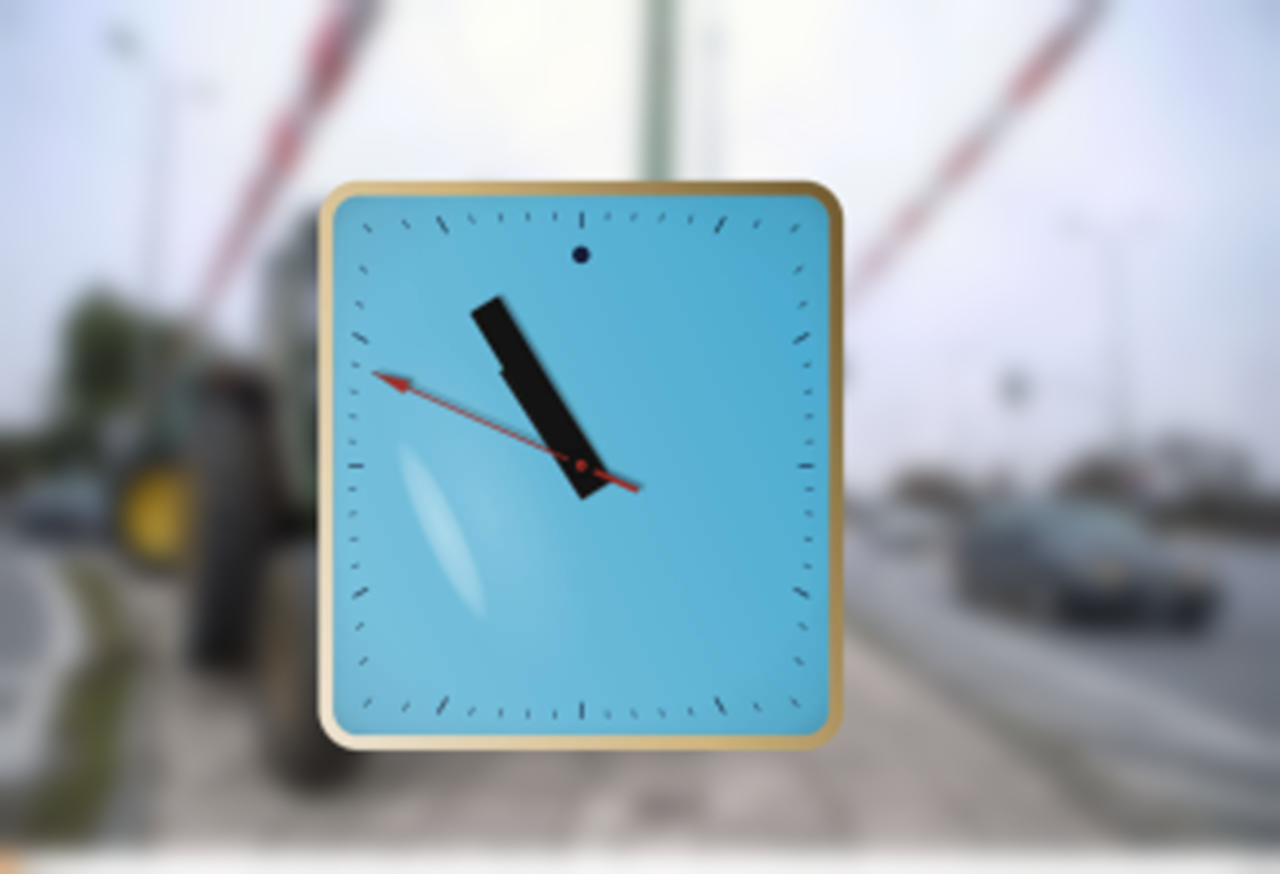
10h54m49s
